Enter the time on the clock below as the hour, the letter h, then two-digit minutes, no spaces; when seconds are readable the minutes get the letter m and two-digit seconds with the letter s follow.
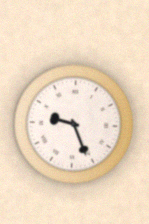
9h26
